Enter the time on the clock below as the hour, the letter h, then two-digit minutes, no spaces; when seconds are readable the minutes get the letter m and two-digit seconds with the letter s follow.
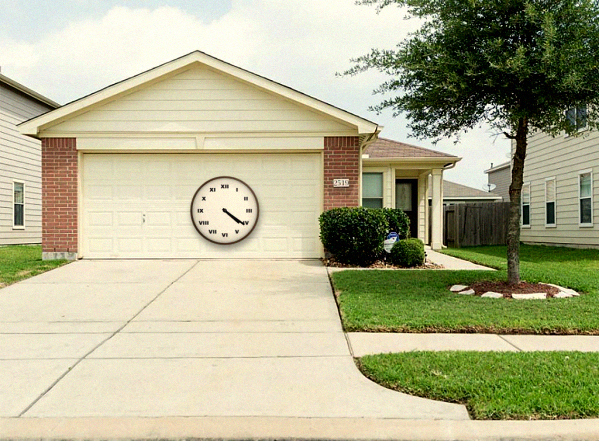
4h21
